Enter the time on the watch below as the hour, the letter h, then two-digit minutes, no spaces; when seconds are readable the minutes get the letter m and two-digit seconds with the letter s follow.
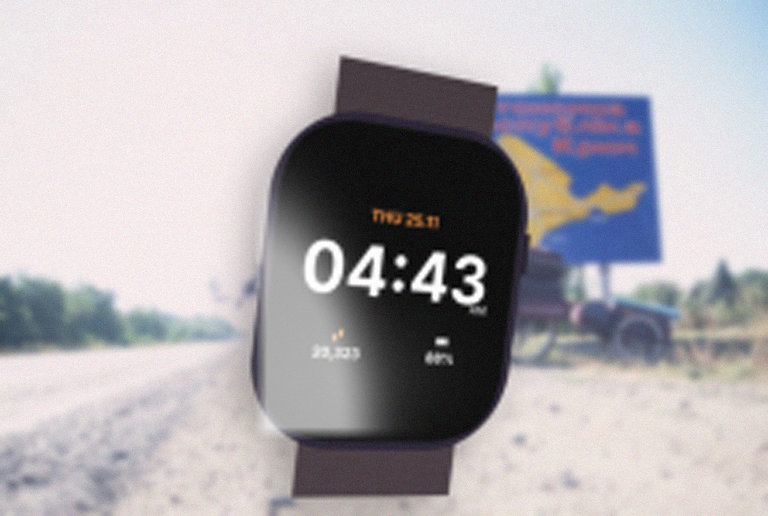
4h43
